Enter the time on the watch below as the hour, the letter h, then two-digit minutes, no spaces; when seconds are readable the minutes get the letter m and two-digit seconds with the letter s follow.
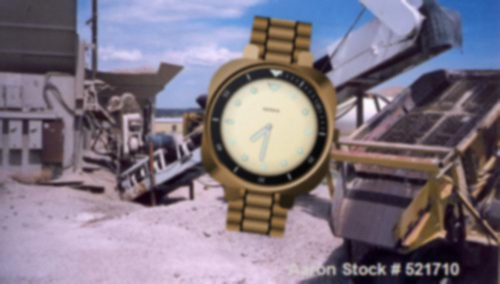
7h31
